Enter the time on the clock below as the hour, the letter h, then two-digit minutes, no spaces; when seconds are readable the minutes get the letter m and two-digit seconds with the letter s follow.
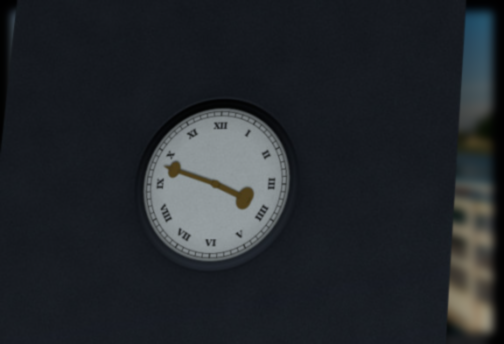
3h48
